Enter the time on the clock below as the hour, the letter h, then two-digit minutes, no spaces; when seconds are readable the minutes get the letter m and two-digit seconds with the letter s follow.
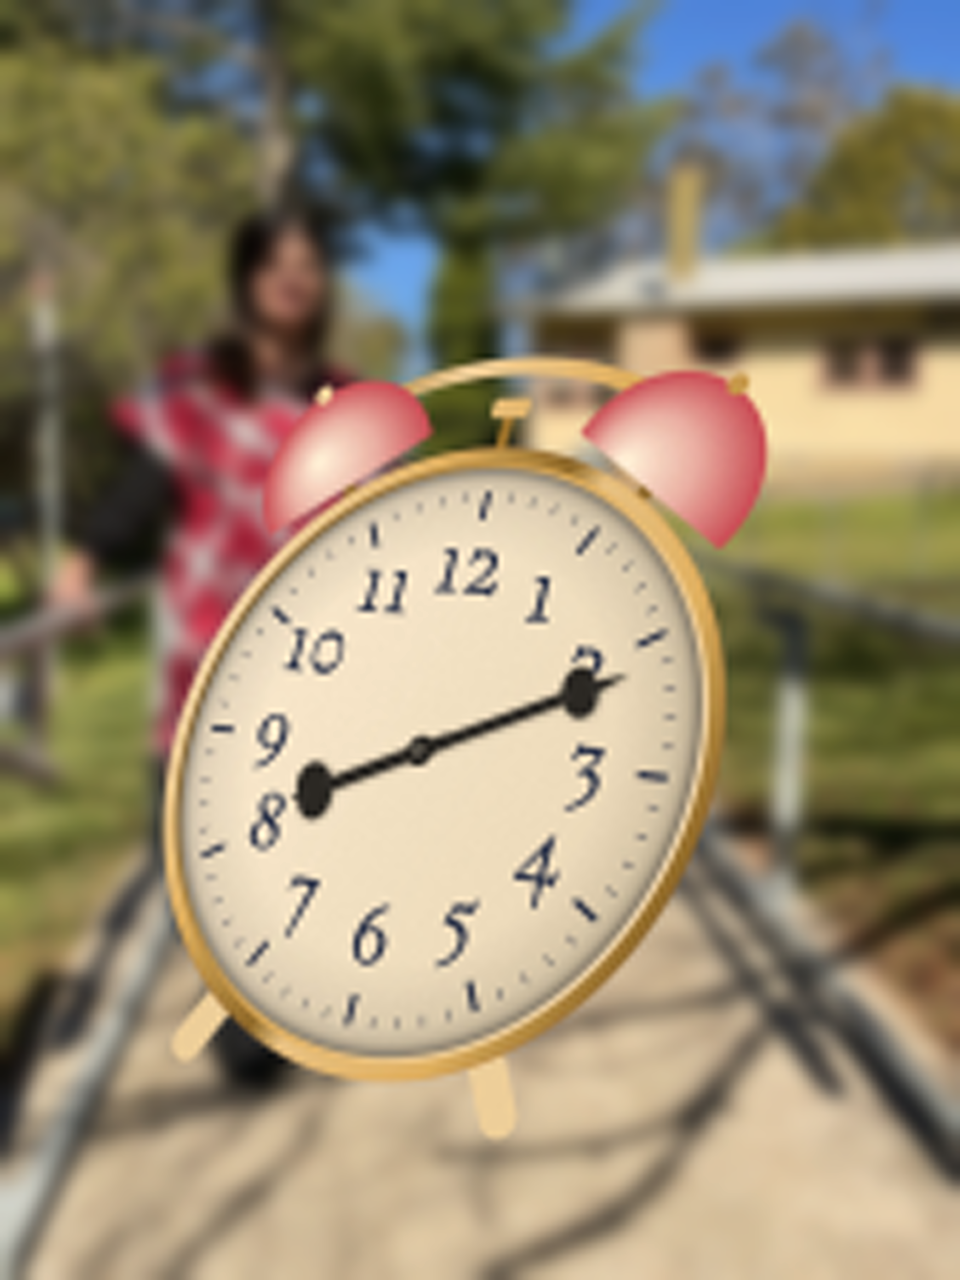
8h11
